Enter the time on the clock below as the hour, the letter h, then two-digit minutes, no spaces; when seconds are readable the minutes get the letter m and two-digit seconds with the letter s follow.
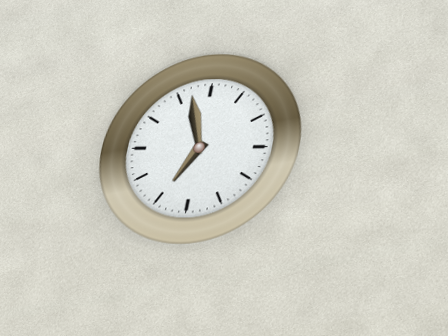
6h57
